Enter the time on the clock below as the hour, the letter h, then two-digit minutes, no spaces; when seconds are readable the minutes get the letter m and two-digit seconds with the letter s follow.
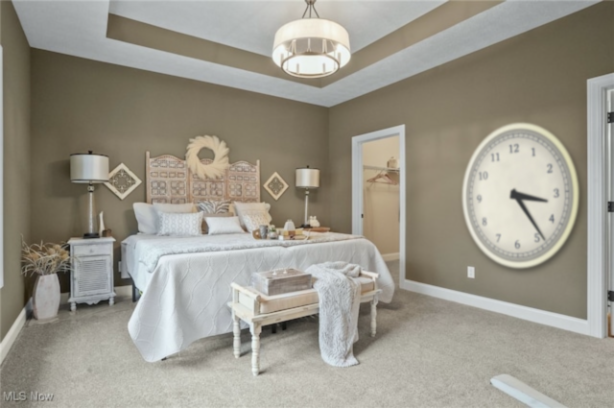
3h24
